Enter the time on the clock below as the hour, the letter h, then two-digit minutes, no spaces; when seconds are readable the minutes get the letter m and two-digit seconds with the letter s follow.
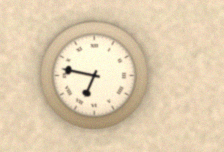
6h47
